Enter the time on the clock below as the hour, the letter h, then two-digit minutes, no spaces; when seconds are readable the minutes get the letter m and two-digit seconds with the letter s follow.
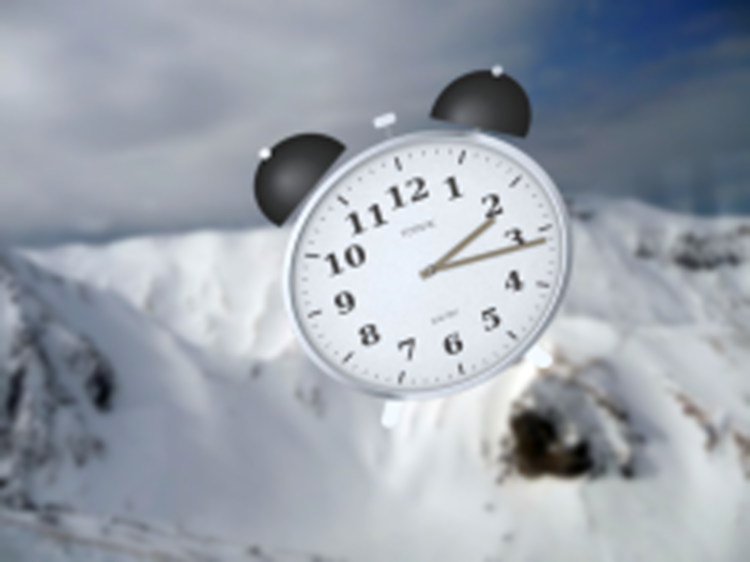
2h16
